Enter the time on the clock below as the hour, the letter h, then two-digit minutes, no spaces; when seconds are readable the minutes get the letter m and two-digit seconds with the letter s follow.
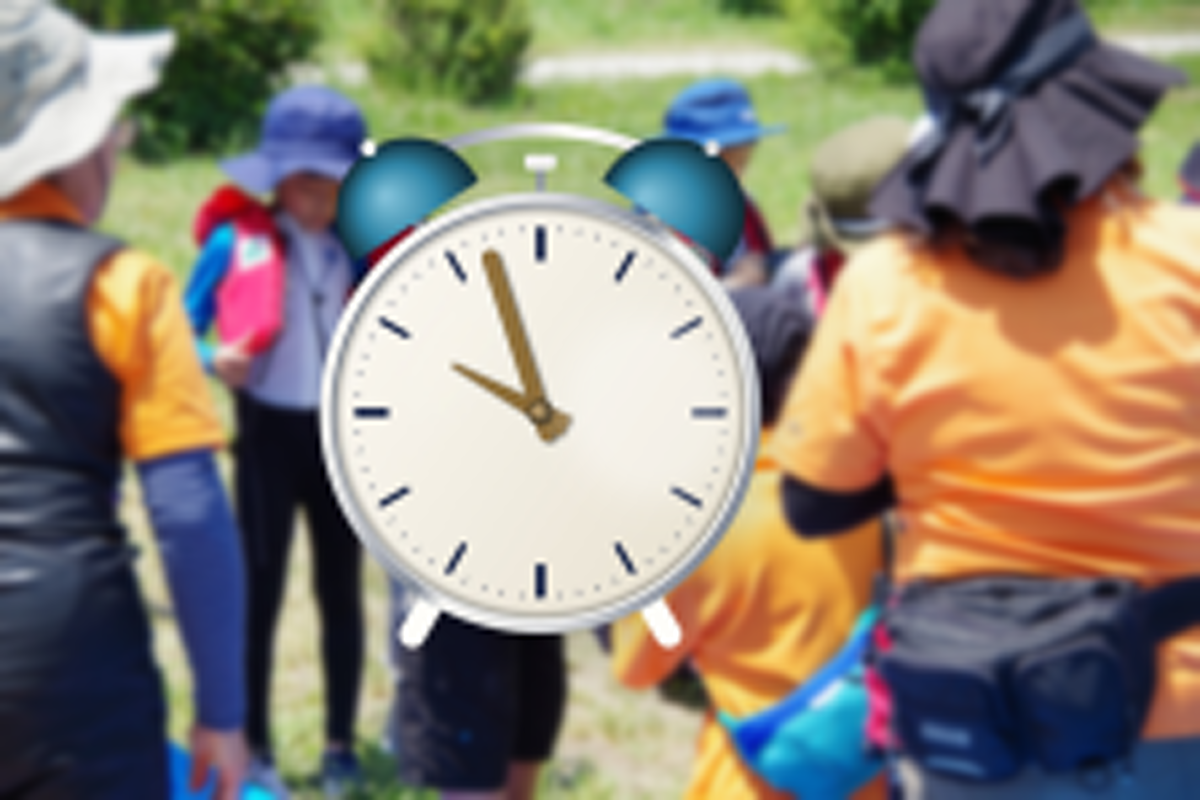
9h57
